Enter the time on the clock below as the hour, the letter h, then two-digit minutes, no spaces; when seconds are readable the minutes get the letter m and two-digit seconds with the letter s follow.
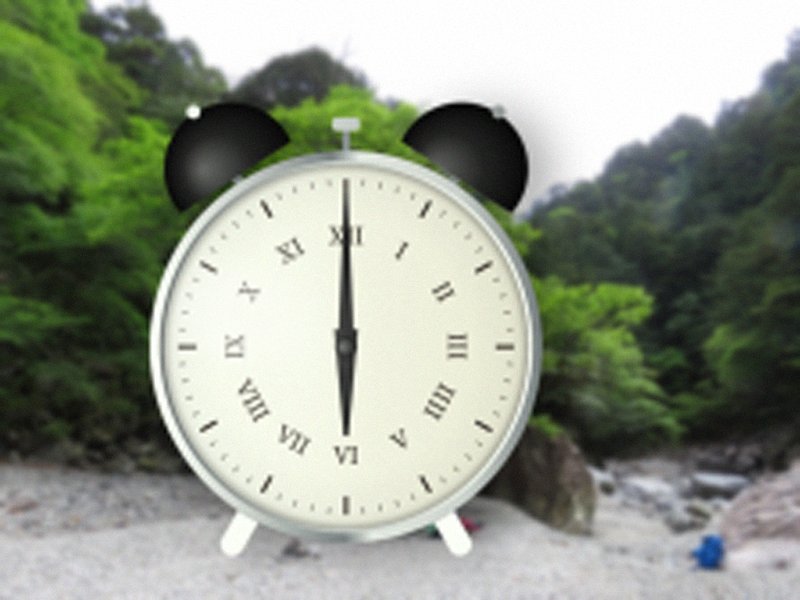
6h00
